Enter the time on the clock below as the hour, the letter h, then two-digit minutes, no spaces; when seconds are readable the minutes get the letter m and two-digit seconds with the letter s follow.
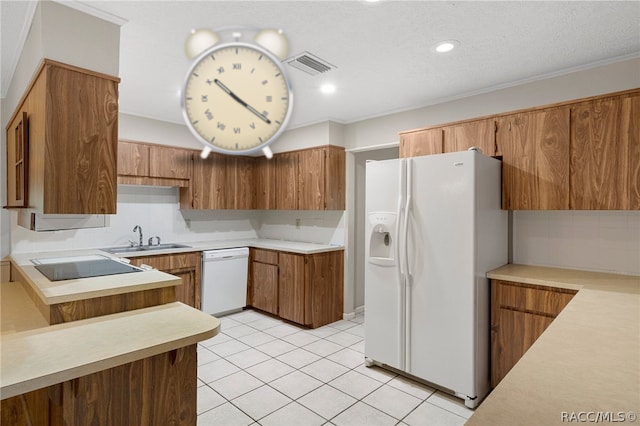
10h21
